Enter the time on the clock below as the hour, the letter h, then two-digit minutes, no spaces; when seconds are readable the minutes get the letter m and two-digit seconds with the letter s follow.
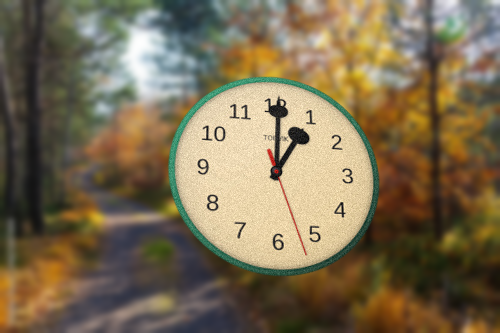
1h00m27s
